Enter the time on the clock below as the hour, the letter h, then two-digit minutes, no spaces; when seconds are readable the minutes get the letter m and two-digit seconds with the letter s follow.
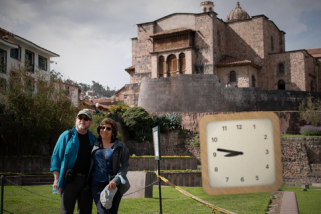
8h47
